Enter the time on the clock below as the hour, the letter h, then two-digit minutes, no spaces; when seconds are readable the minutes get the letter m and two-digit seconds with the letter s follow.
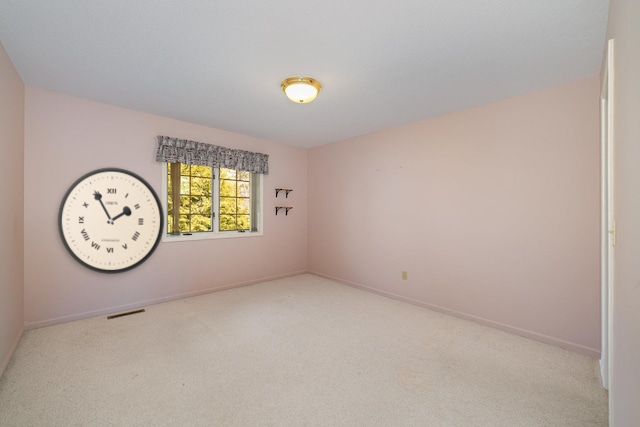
1h55
